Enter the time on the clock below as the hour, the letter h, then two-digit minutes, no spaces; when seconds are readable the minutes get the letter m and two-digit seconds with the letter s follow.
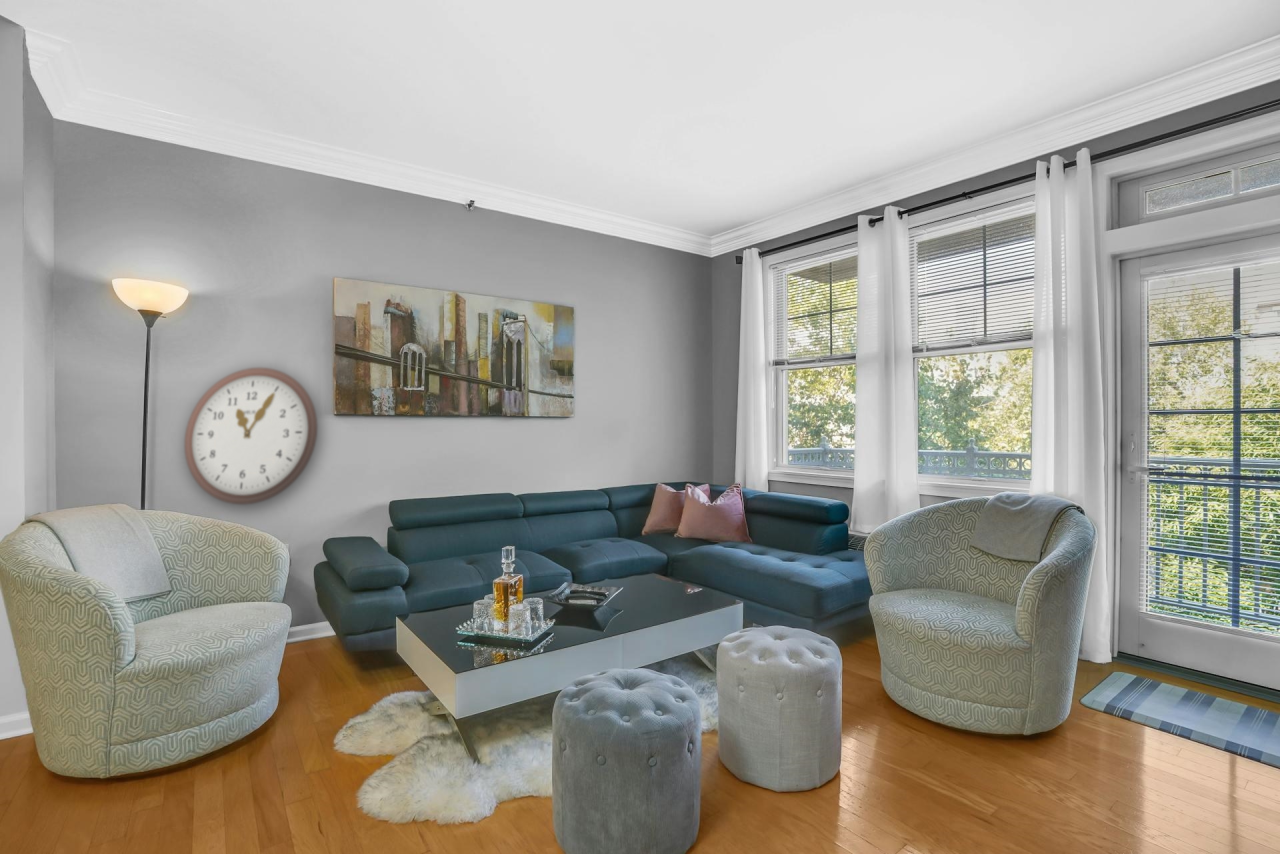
11h05
